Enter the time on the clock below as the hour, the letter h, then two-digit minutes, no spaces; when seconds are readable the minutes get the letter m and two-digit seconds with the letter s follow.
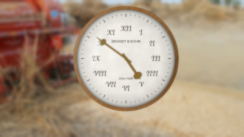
4h51
